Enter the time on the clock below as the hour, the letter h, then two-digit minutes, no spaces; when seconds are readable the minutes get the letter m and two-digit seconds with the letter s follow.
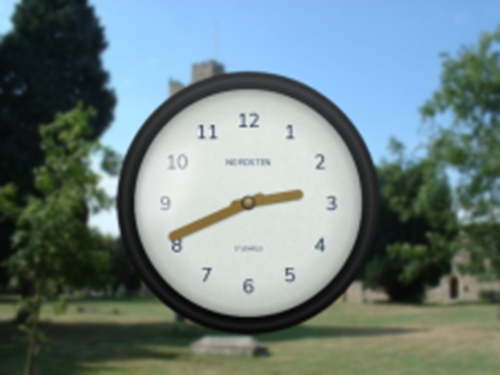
2h41
